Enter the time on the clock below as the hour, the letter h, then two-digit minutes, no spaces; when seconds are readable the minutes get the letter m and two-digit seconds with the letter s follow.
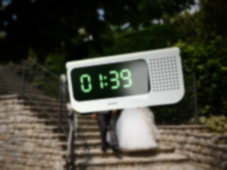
1h39
